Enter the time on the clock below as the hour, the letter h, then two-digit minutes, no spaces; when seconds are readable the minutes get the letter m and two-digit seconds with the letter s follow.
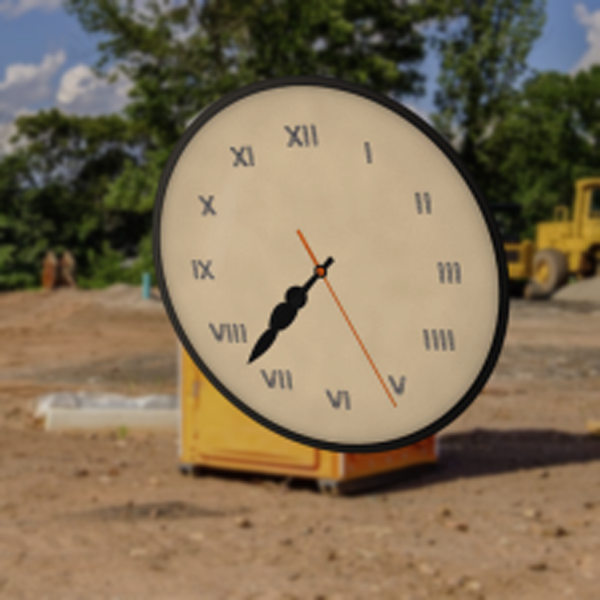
7h37m26s
